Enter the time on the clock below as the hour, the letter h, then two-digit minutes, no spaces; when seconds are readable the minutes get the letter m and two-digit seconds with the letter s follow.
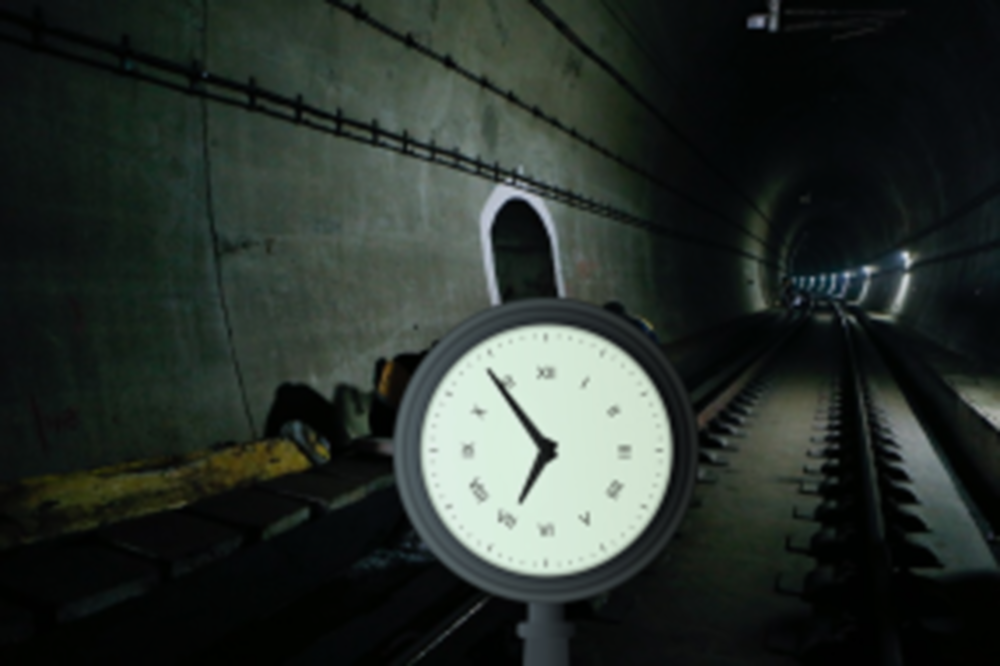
6h54
